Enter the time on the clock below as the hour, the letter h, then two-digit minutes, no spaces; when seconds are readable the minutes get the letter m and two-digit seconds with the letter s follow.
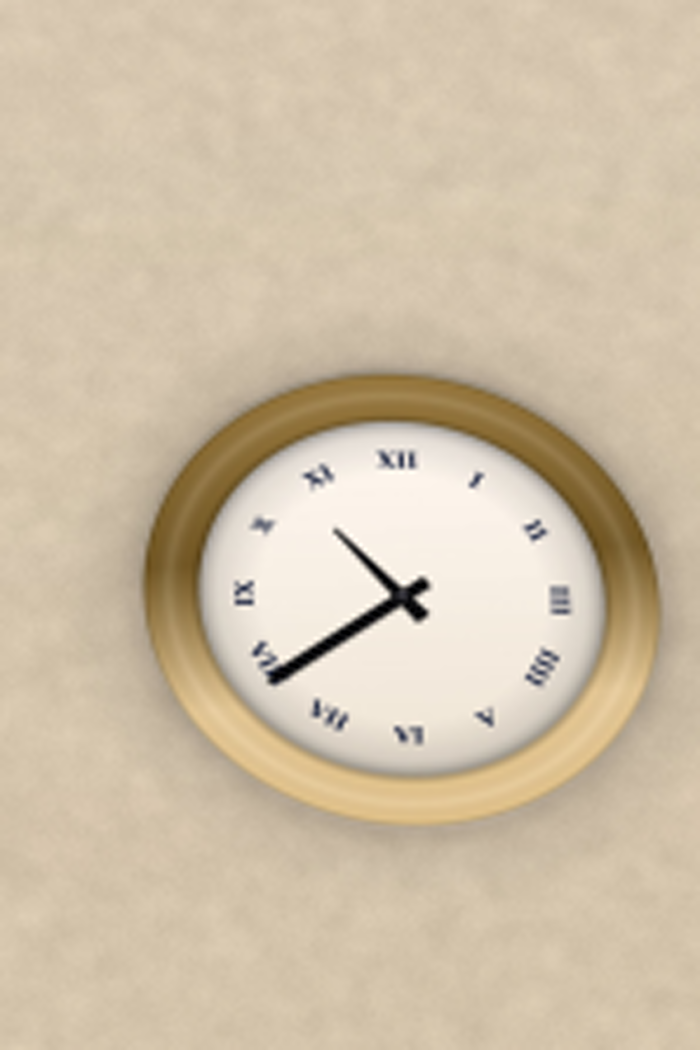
10h39
